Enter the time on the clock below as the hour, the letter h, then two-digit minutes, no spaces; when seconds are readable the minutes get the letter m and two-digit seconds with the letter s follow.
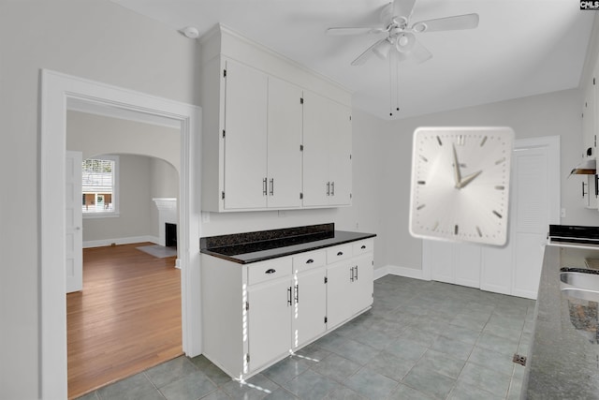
1h58
